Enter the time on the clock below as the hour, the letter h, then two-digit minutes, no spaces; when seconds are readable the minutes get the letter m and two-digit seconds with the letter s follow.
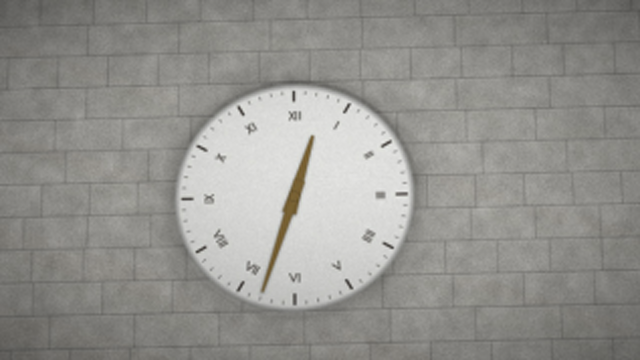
12h33
